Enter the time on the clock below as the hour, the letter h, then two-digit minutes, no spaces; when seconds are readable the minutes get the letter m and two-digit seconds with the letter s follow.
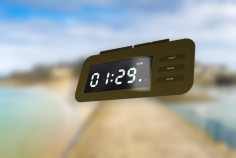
1h29
